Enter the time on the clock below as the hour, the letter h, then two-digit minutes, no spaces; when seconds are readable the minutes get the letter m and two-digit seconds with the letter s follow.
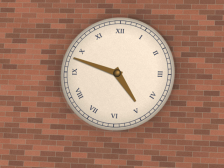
4h48
